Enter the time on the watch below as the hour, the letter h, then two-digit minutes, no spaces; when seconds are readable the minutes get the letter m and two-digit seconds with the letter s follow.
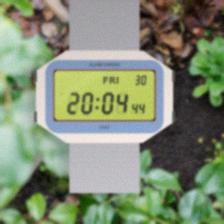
20h04m44s
